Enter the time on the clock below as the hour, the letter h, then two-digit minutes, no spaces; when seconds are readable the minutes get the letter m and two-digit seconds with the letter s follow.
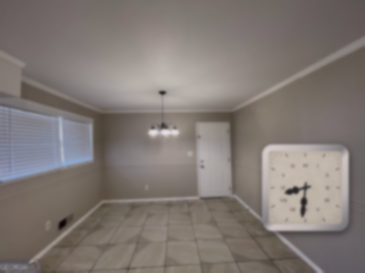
8h31
